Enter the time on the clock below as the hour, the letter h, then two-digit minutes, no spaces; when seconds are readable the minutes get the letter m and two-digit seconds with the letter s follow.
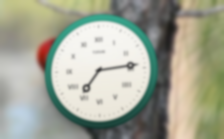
7h14
